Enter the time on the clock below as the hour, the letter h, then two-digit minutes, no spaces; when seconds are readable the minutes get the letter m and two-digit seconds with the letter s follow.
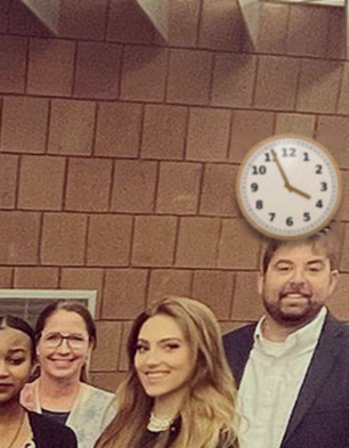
3h56
